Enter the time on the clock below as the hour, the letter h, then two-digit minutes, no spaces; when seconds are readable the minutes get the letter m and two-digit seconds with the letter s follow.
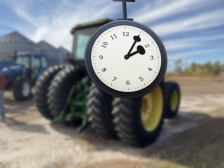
2h05
